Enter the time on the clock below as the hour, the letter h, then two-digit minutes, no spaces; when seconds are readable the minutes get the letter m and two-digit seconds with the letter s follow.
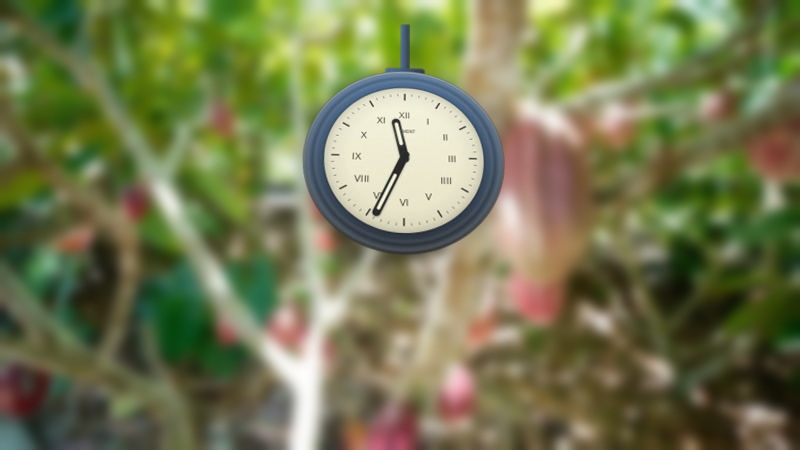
11h34
